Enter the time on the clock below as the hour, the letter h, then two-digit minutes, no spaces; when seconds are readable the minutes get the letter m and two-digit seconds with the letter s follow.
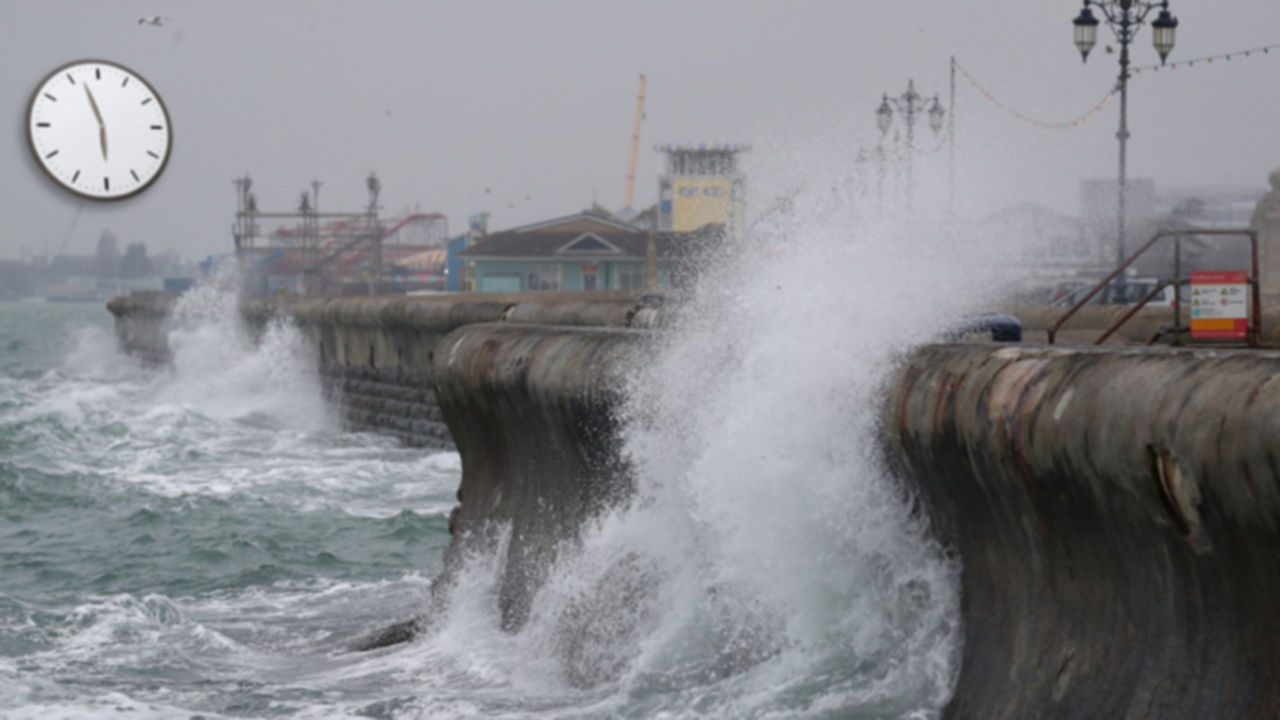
5h57
